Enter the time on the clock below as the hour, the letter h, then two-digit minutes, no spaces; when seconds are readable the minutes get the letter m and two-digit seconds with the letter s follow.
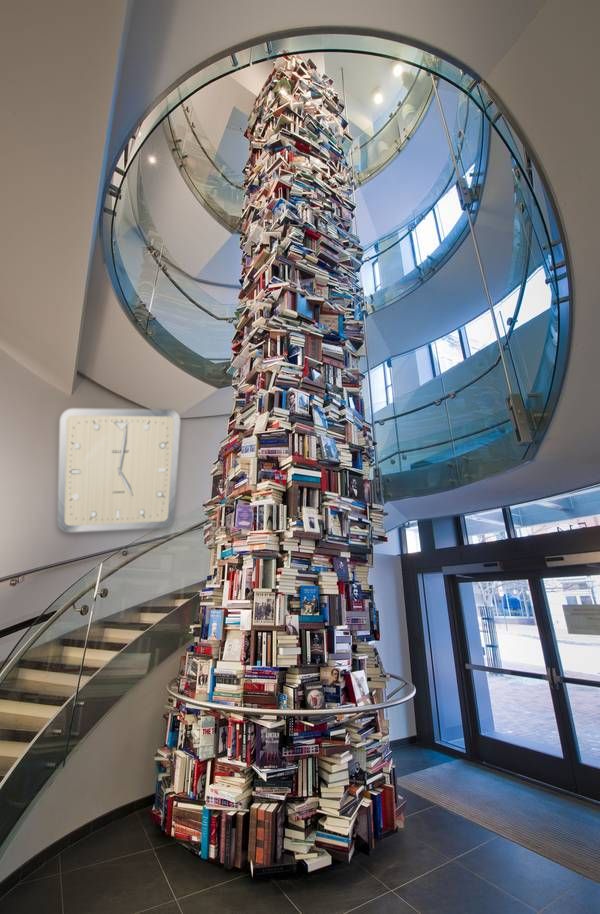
5h01
